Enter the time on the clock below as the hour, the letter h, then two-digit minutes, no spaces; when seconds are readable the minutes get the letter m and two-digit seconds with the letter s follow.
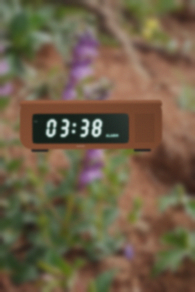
3h38
